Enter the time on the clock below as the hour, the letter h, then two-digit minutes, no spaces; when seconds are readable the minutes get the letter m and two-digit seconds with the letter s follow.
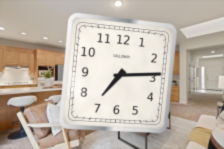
7h14
